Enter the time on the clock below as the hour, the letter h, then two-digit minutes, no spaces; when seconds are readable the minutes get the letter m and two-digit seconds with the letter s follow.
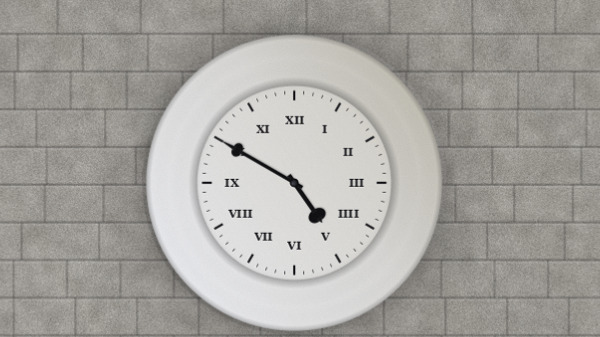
4h50
